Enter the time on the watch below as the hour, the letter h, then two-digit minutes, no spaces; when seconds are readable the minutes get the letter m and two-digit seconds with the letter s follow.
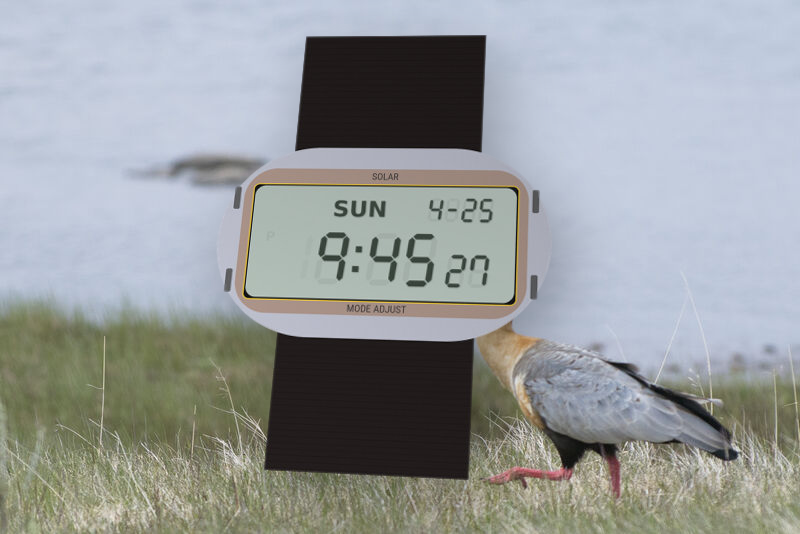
9h45m27s
